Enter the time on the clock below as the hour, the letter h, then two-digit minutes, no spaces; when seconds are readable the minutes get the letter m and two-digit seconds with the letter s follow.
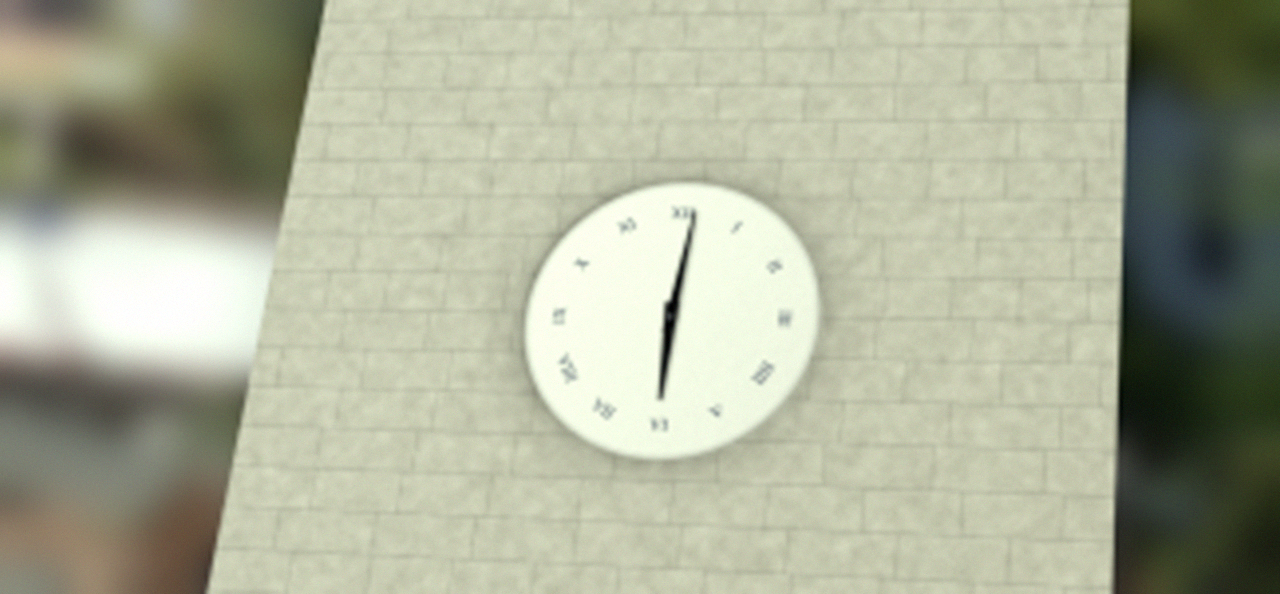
6h01
